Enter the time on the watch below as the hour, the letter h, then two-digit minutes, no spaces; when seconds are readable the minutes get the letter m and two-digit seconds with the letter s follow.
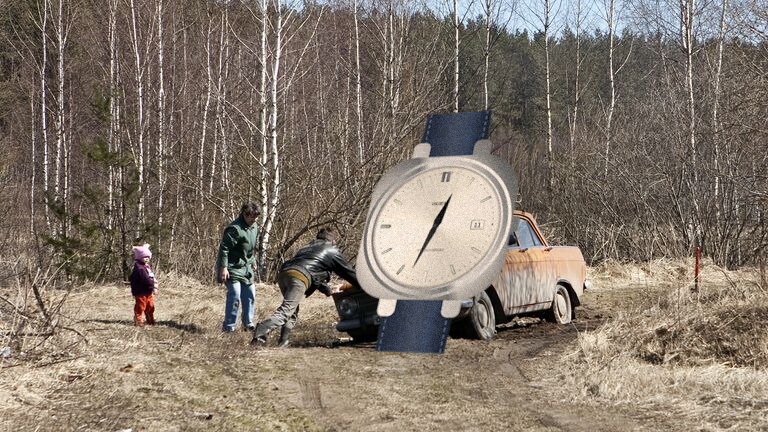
12h33
